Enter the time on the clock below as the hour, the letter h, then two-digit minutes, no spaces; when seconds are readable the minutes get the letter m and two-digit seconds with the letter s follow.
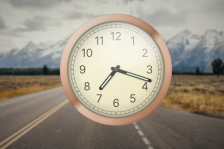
7h18
